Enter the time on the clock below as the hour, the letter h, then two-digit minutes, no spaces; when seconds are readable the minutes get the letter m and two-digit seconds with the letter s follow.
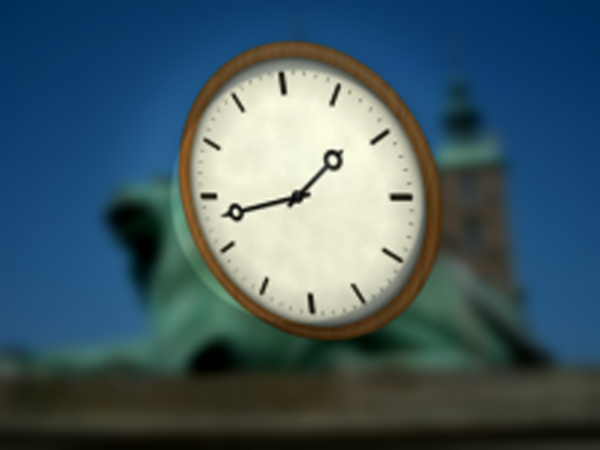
1h43
